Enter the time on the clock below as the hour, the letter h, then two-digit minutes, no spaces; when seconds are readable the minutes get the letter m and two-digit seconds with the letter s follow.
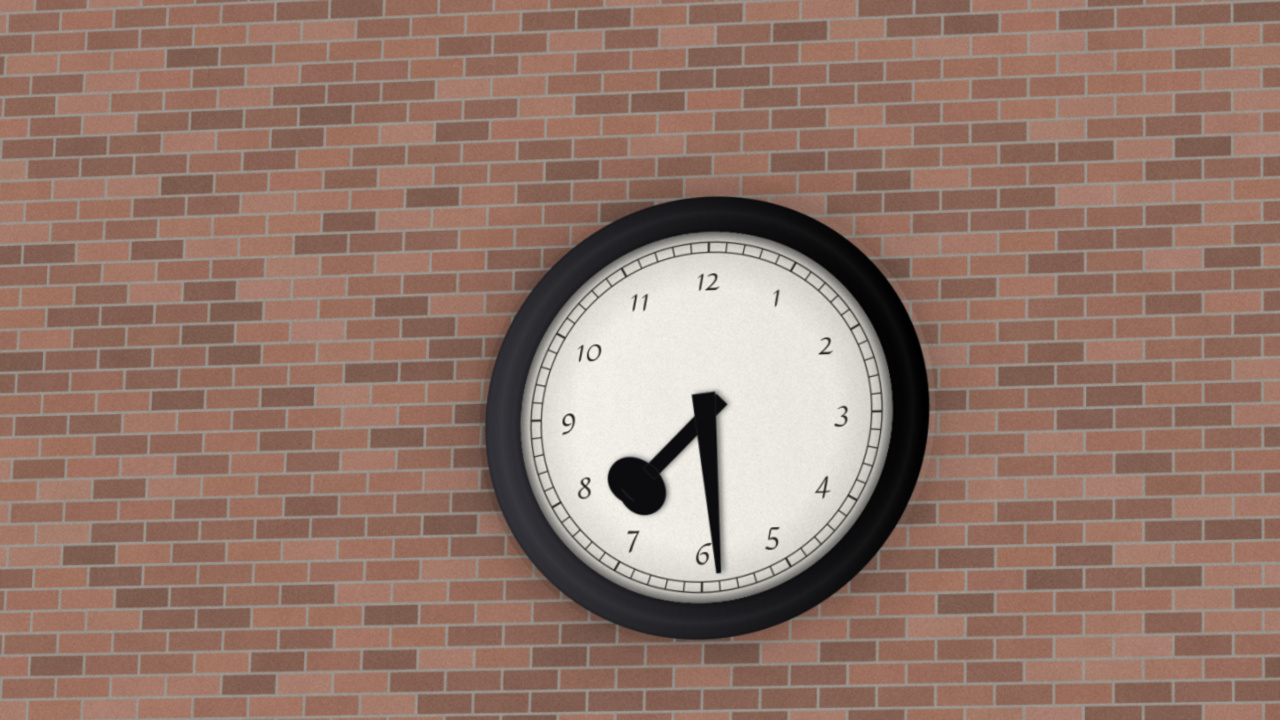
7h29
